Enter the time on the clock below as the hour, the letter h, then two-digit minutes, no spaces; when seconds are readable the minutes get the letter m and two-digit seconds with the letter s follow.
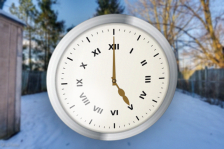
5h00
